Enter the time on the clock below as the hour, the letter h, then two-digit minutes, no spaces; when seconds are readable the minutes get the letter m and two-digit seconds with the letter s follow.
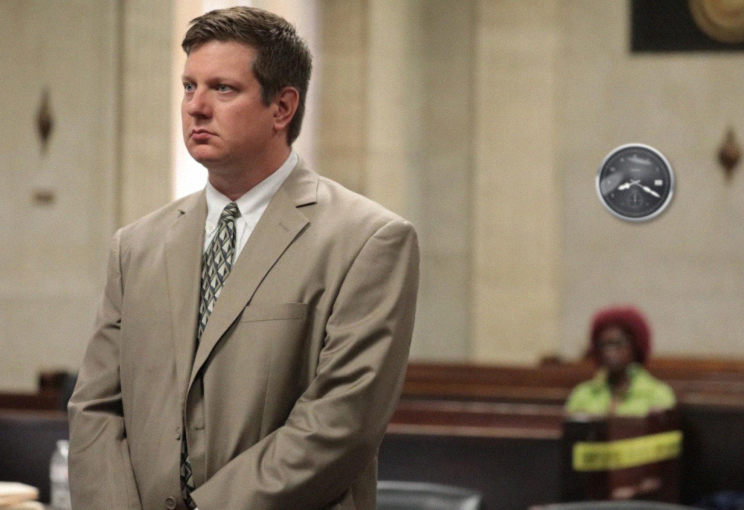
8h20
